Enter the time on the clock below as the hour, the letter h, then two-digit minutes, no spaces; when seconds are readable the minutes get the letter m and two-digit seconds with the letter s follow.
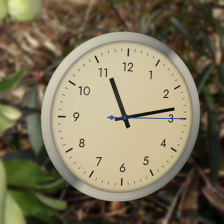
11h13m15s
